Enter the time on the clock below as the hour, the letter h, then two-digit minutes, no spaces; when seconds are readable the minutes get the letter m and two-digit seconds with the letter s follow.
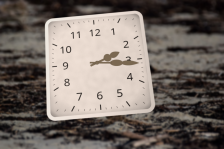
2h16
